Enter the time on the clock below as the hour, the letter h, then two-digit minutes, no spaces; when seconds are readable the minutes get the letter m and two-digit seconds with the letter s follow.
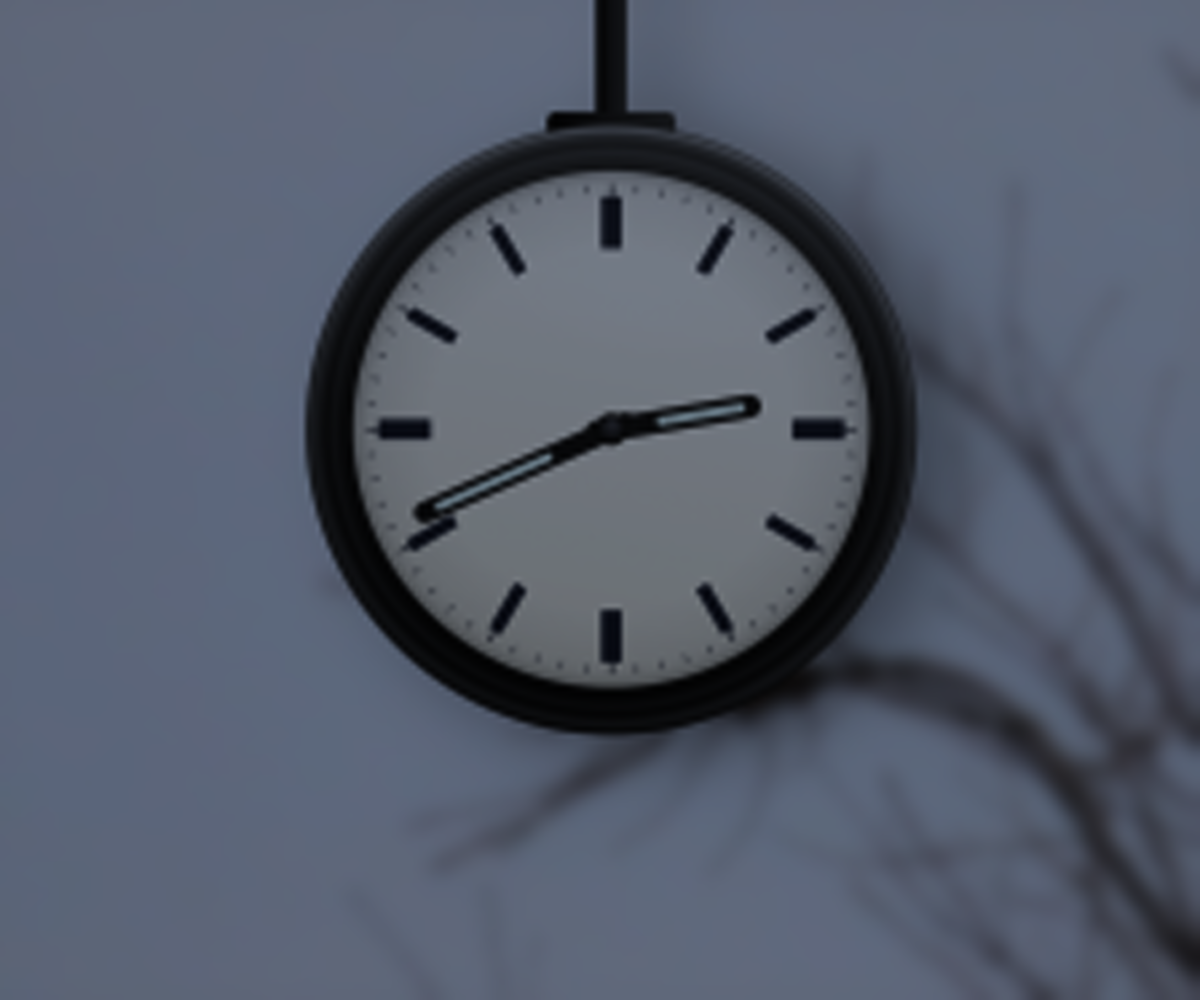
2h41
